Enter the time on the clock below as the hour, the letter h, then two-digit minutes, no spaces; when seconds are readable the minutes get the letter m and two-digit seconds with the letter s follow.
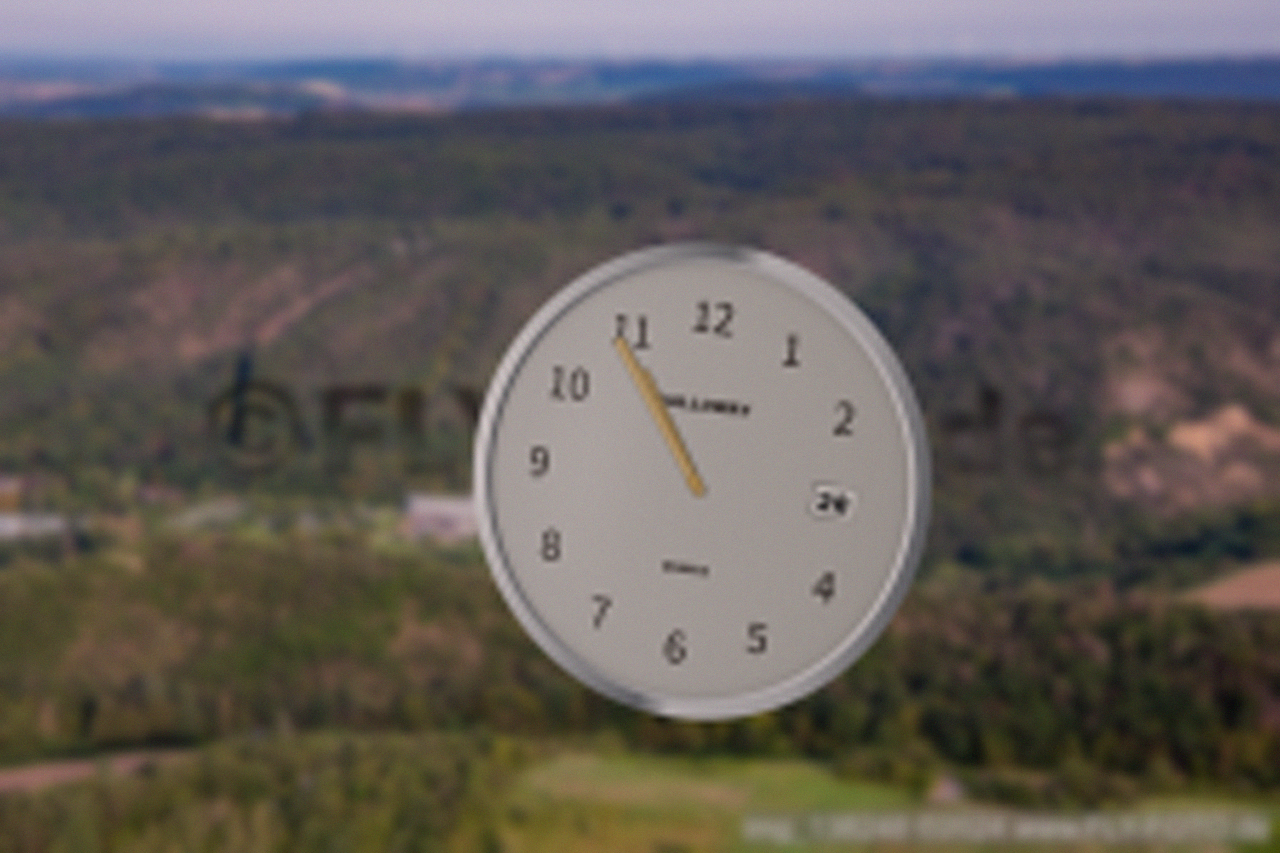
10h54
